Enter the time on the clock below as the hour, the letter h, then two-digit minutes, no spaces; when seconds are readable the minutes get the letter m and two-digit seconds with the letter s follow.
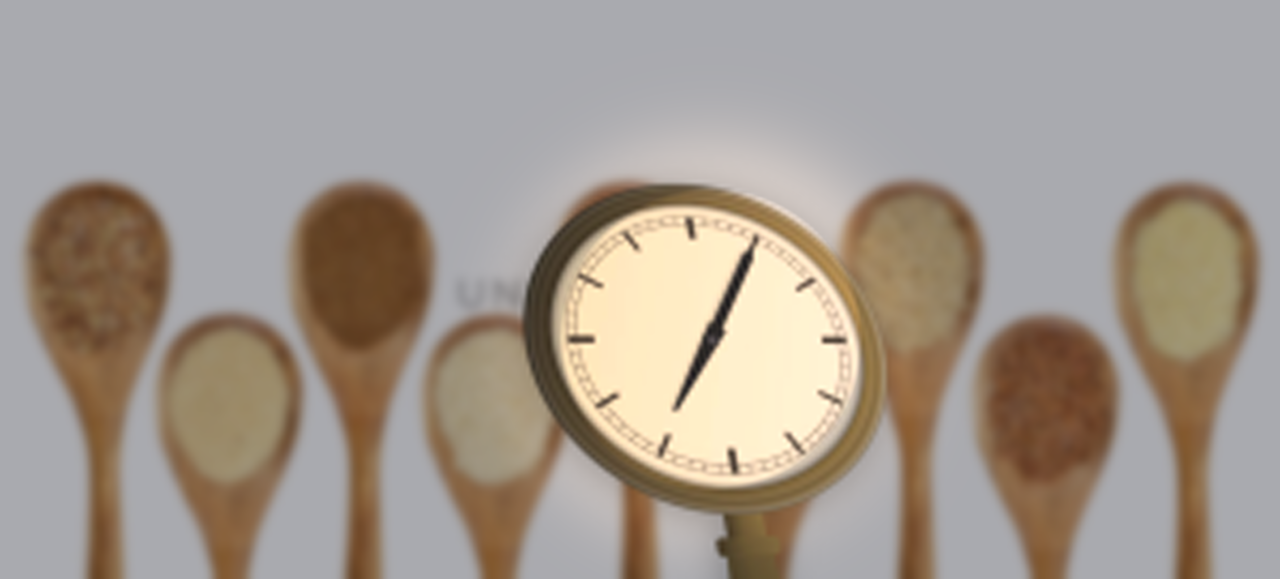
7h05
